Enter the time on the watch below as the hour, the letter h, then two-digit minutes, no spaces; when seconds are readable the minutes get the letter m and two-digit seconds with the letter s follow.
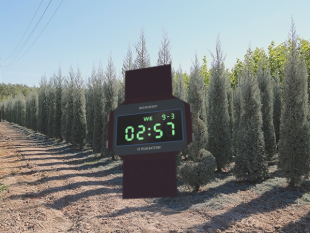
2h57
